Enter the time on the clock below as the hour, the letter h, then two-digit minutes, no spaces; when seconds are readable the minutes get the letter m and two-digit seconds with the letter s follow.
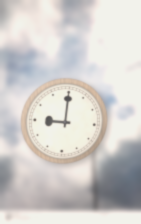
9h00
